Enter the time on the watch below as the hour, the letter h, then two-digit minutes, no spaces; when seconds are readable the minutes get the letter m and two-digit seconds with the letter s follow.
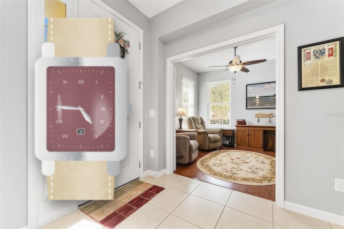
4h46
